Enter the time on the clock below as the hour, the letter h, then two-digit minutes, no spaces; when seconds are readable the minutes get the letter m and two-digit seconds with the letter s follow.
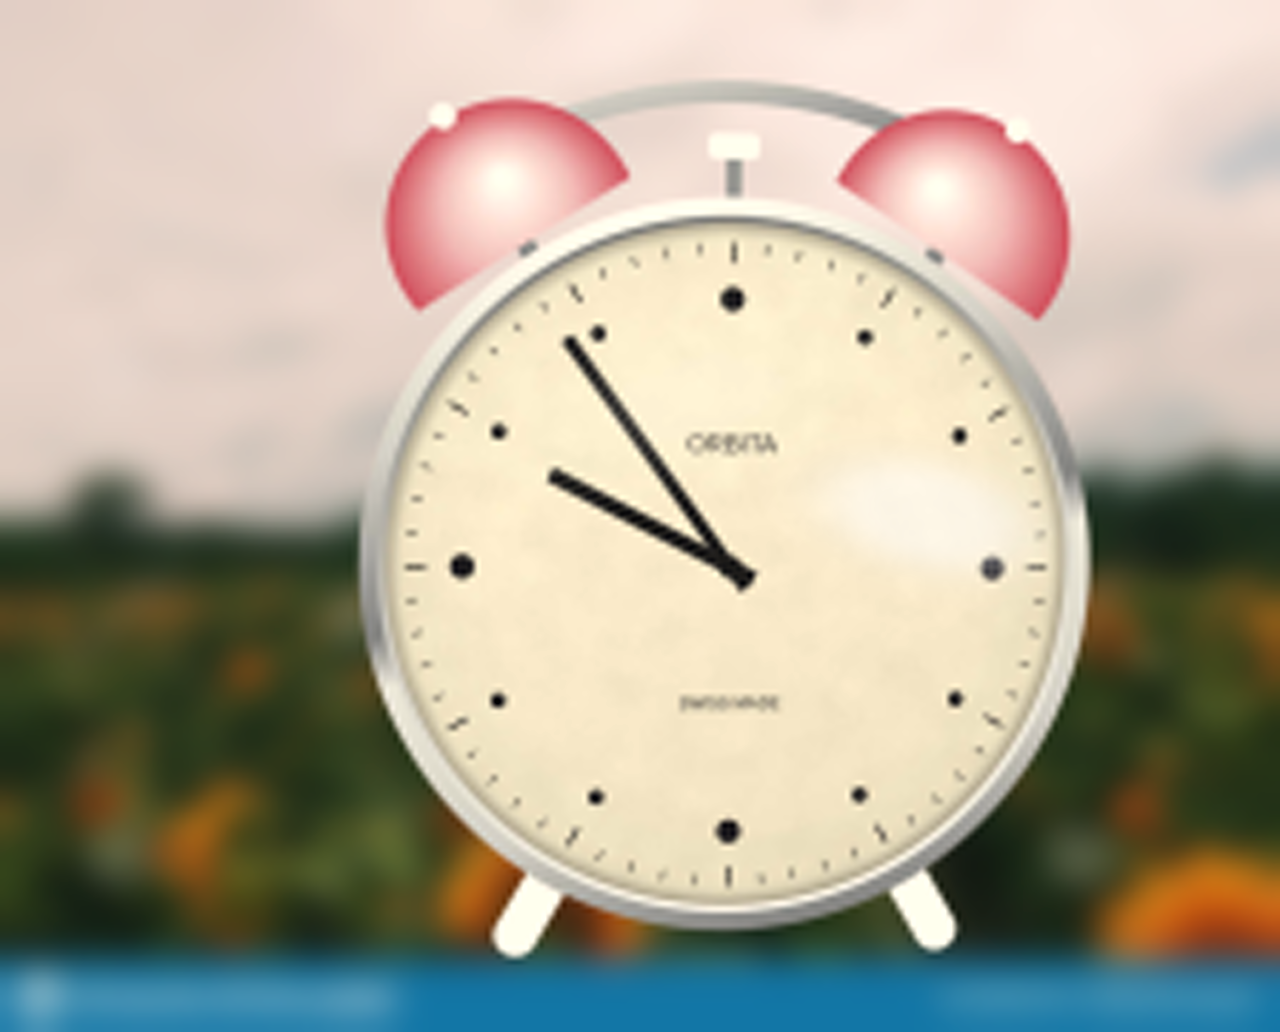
9h54
